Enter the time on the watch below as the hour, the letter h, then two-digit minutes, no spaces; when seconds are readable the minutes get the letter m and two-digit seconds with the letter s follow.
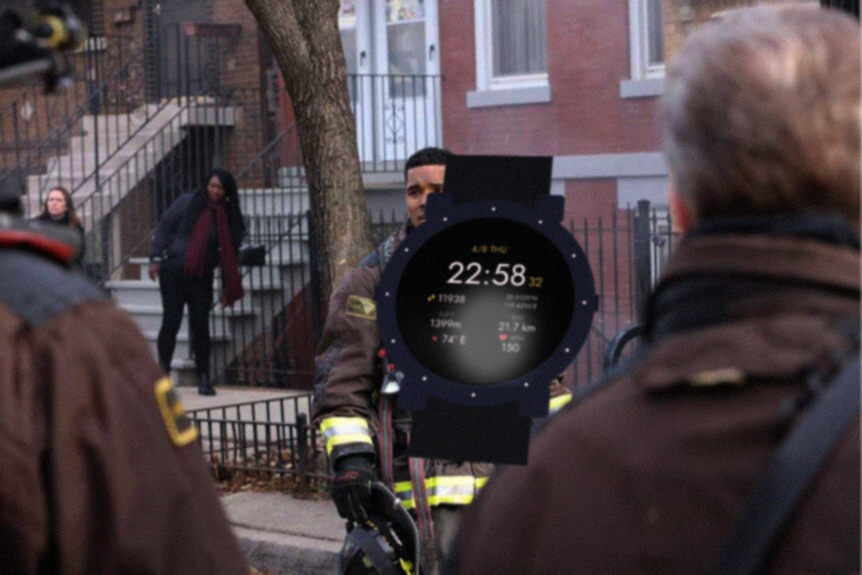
22h58m32s
